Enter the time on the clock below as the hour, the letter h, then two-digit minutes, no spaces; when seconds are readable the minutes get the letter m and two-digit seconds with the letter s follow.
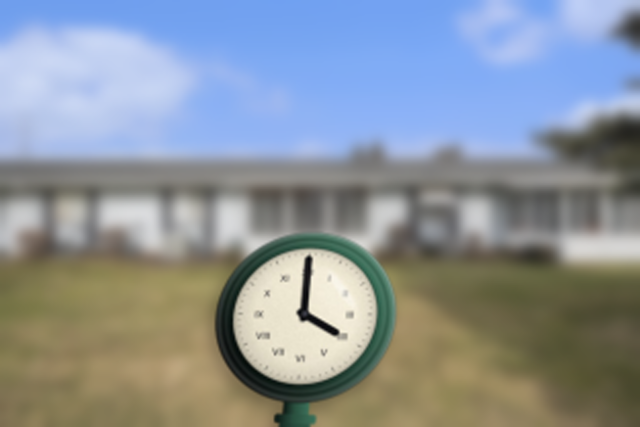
4h00
